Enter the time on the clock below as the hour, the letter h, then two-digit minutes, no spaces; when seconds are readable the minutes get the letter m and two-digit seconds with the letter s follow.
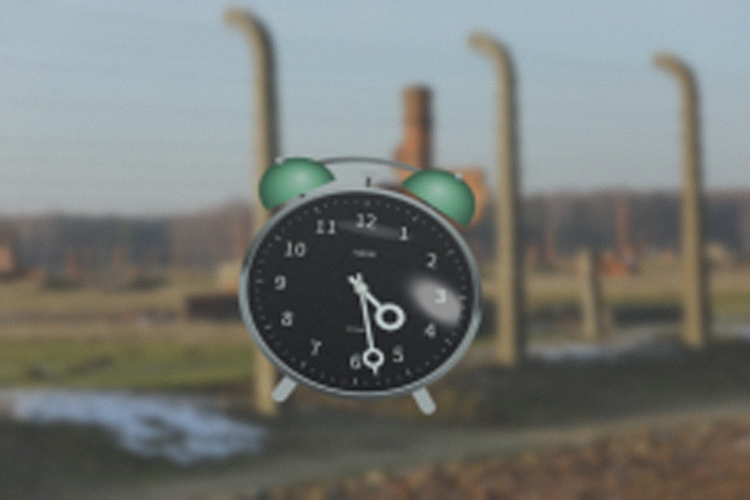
4h28
